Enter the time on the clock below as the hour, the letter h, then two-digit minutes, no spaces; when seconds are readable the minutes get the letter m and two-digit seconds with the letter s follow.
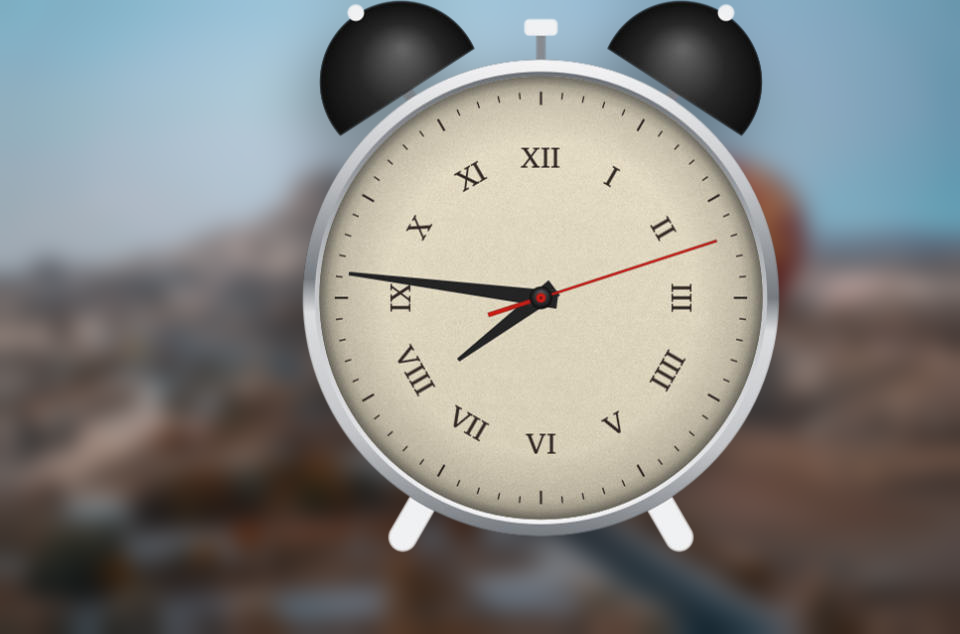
7h46m12s
